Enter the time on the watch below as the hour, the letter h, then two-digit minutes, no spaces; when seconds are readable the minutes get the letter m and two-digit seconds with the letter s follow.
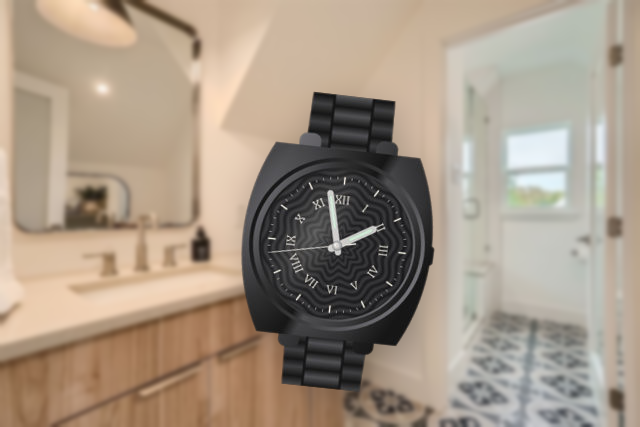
1h57m43s
